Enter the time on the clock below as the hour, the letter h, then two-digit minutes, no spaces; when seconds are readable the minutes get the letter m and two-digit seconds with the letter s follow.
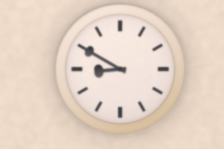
8h50
